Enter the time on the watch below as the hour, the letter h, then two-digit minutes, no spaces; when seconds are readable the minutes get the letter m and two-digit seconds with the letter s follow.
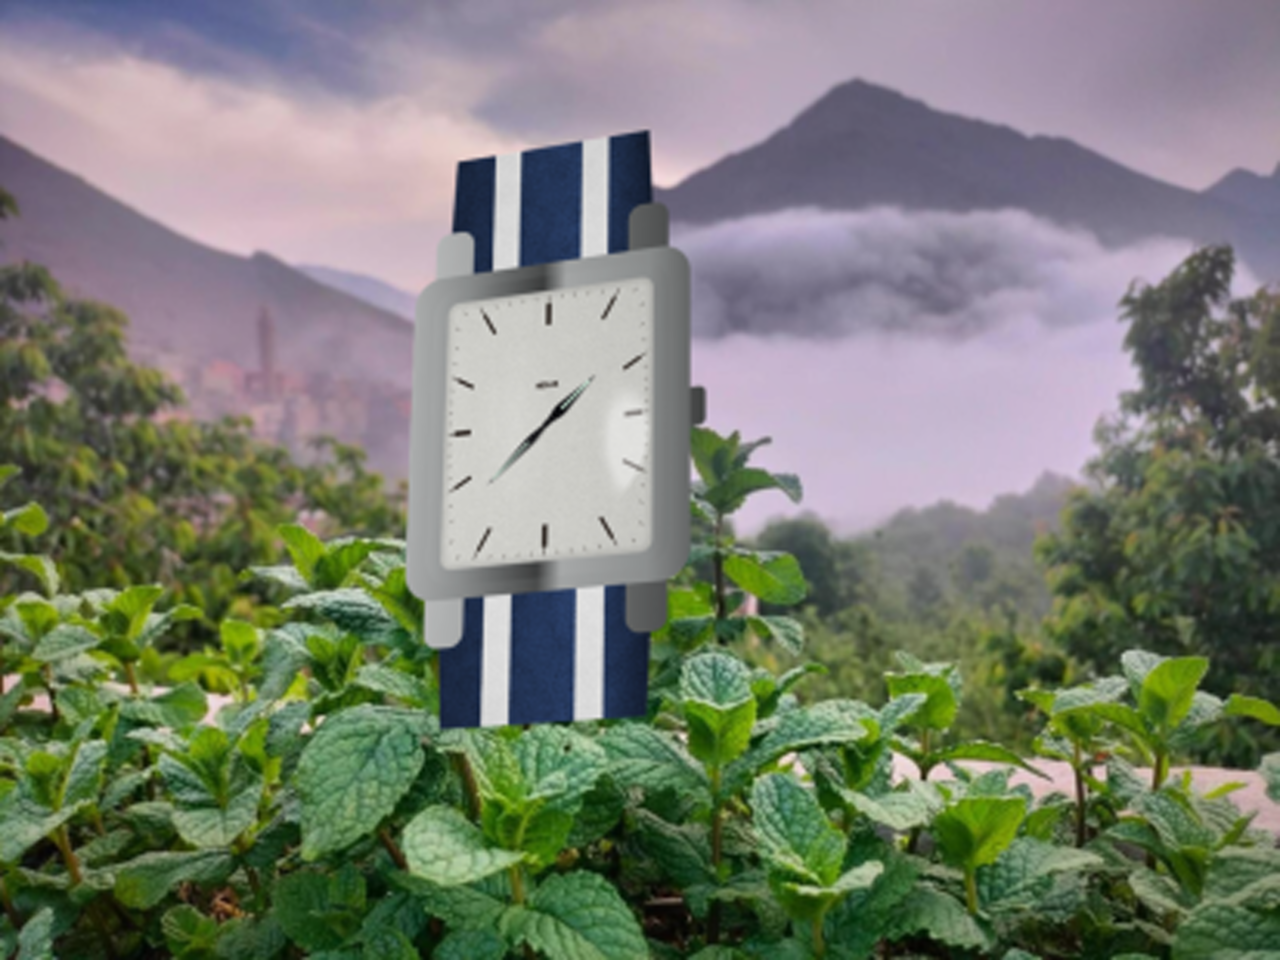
1h38
